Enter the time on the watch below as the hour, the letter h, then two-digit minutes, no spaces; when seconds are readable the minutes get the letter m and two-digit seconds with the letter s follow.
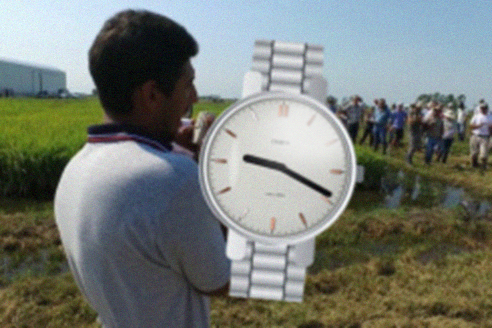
9h19
